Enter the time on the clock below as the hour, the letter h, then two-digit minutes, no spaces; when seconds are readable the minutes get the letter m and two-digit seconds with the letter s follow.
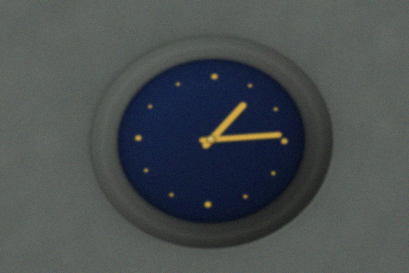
1h14
